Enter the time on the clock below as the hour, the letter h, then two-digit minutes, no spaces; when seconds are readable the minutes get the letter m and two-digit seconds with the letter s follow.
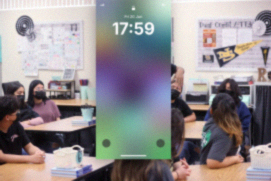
17h59
